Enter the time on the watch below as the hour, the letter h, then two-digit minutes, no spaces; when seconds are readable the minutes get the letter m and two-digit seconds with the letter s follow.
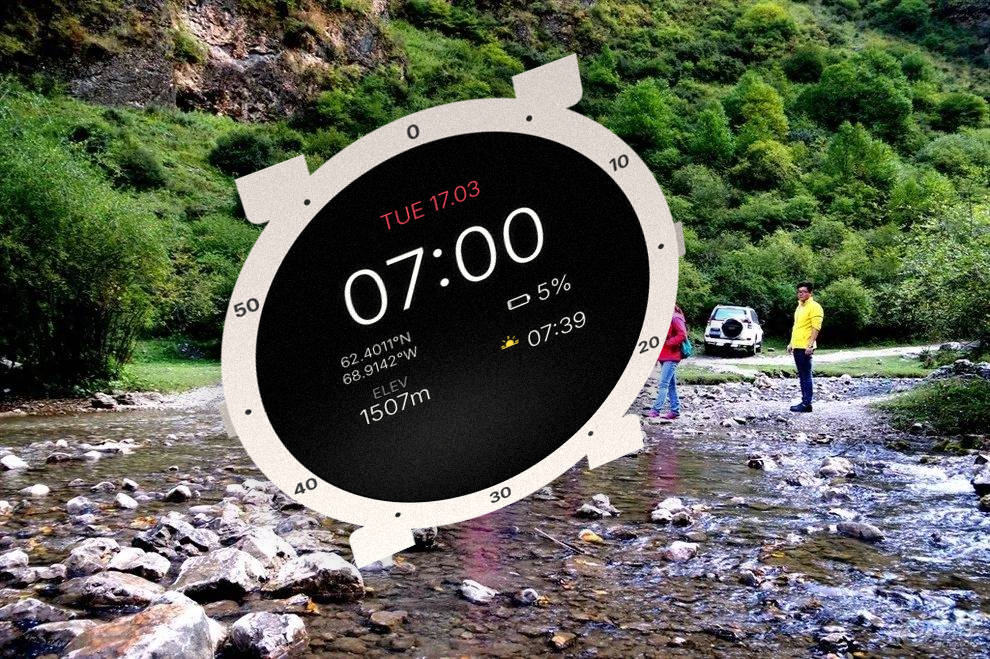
7h00
